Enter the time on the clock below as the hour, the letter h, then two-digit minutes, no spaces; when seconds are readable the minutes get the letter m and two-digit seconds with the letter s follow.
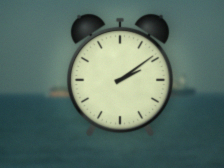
2h09
